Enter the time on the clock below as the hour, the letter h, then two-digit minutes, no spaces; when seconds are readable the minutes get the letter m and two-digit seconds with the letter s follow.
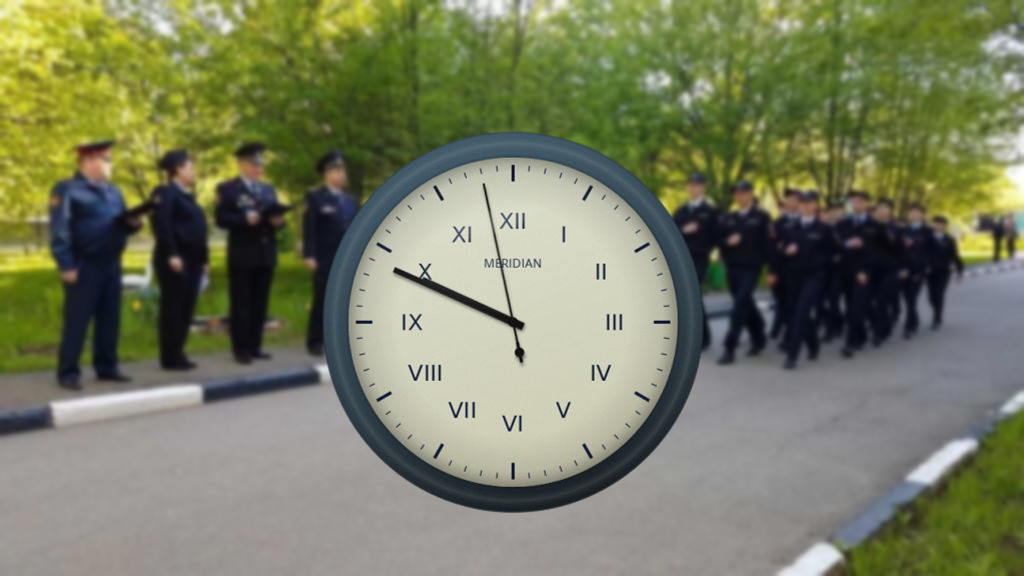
9h48m58s
